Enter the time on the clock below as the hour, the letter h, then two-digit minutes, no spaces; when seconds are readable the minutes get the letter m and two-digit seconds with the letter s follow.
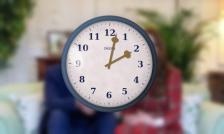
2h02
